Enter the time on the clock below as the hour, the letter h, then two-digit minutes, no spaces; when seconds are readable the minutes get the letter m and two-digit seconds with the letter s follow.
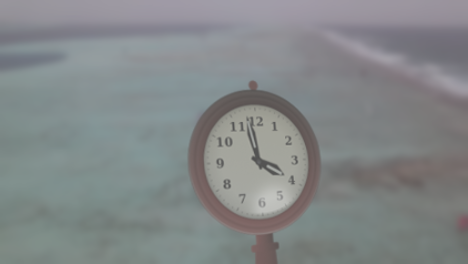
3h58
